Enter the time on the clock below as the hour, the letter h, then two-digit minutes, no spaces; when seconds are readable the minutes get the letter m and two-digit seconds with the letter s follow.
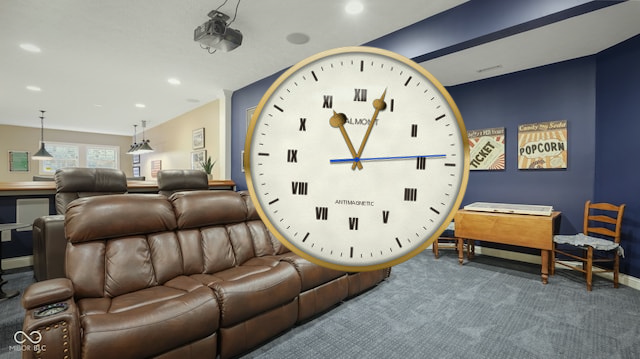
11h03m14s
